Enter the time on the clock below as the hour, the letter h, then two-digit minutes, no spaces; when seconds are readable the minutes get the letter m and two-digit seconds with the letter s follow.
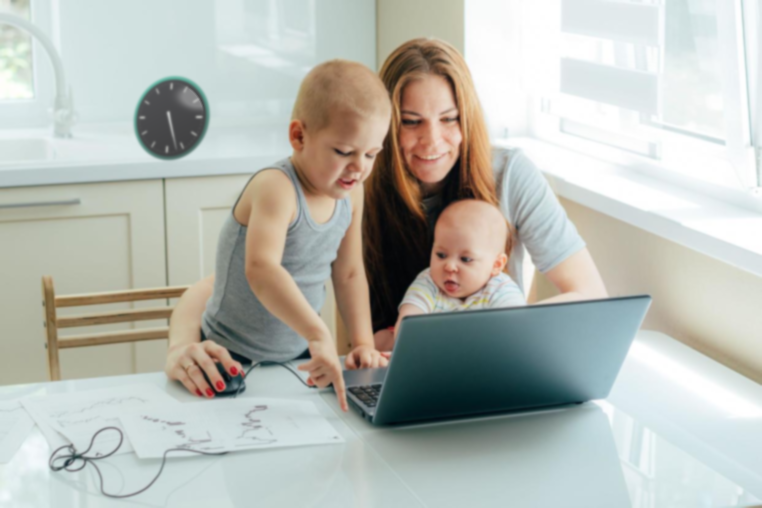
5h27
